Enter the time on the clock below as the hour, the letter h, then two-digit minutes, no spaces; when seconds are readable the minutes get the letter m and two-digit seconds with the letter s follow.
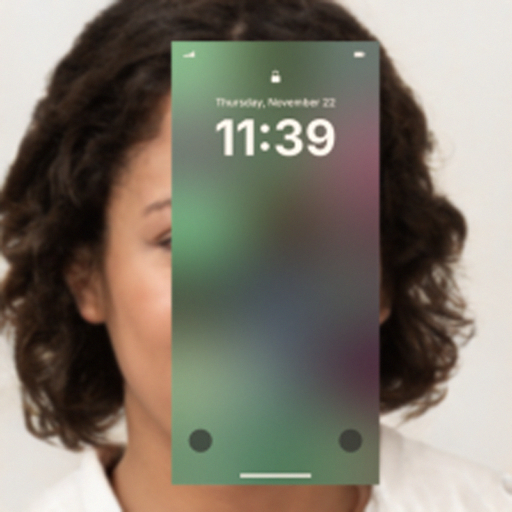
11h39
